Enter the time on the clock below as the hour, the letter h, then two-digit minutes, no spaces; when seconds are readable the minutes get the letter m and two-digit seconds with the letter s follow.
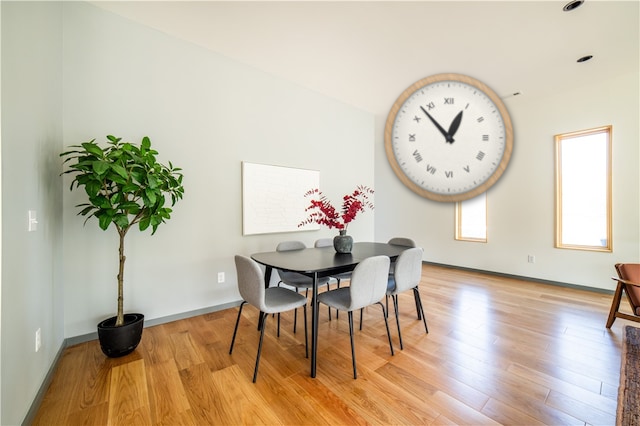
12h53
